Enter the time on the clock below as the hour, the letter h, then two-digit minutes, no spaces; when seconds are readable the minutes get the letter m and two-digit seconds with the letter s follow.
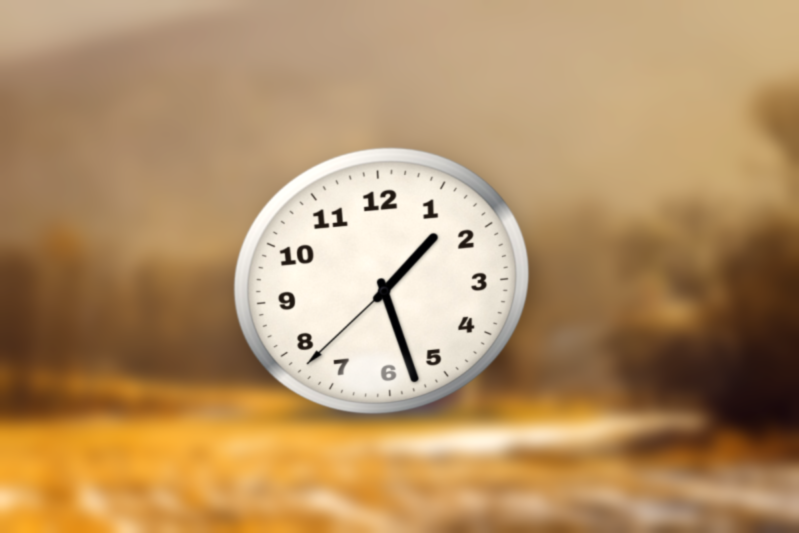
1h27m38s
